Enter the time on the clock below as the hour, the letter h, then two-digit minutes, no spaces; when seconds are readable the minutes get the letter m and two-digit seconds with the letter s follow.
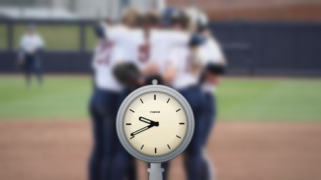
9h41
